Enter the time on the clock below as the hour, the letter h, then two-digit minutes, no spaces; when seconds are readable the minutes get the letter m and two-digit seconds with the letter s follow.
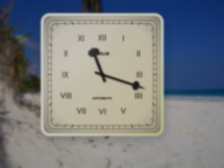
11h18
